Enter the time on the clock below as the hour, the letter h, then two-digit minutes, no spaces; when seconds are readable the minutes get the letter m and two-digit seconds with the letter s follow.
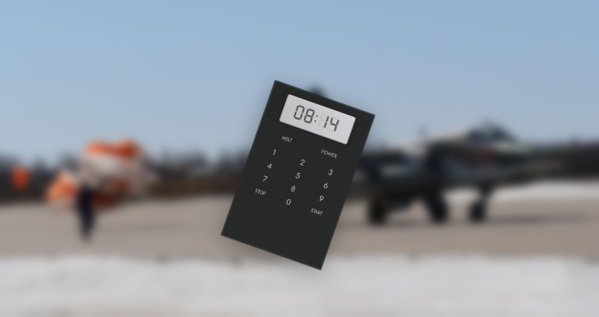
8h14
